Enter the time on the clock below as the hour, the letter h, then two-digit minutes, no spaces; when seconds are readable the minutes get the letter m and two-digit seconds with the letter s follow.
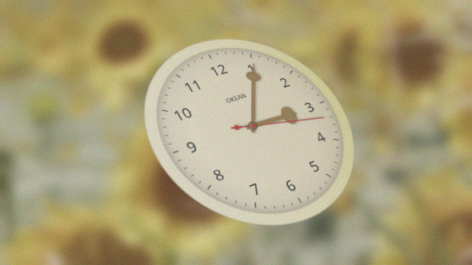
3h05m17s
